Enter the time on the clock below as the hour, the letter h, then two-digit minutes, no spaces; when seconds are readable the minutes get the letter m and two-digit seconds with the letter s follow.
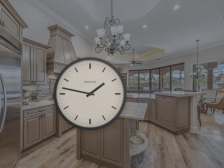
1h47
